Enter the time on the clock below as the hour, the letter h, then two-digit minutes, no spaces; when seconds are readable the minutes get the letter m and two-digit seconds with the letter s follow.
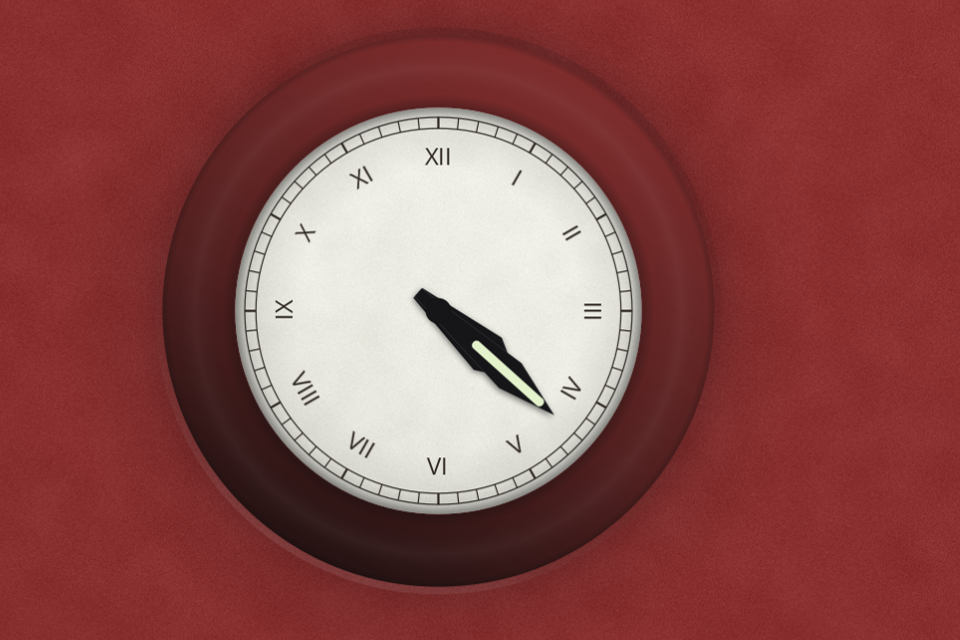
4h22
